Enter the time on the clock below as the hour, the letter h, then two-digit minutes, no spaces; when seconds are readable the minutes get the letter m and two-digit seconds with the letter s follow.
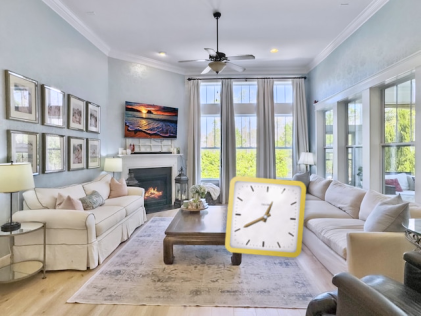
12h40
